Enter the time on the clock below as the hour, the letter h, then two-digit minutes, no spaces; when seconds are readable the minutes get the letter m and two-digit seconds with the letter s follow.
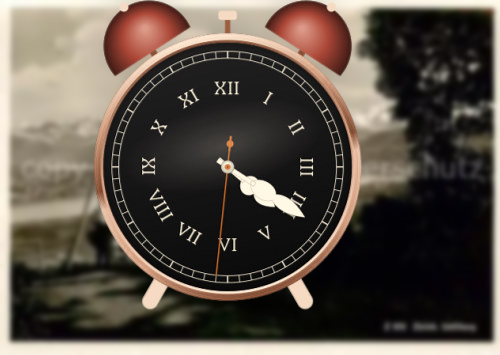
4h20m31s
